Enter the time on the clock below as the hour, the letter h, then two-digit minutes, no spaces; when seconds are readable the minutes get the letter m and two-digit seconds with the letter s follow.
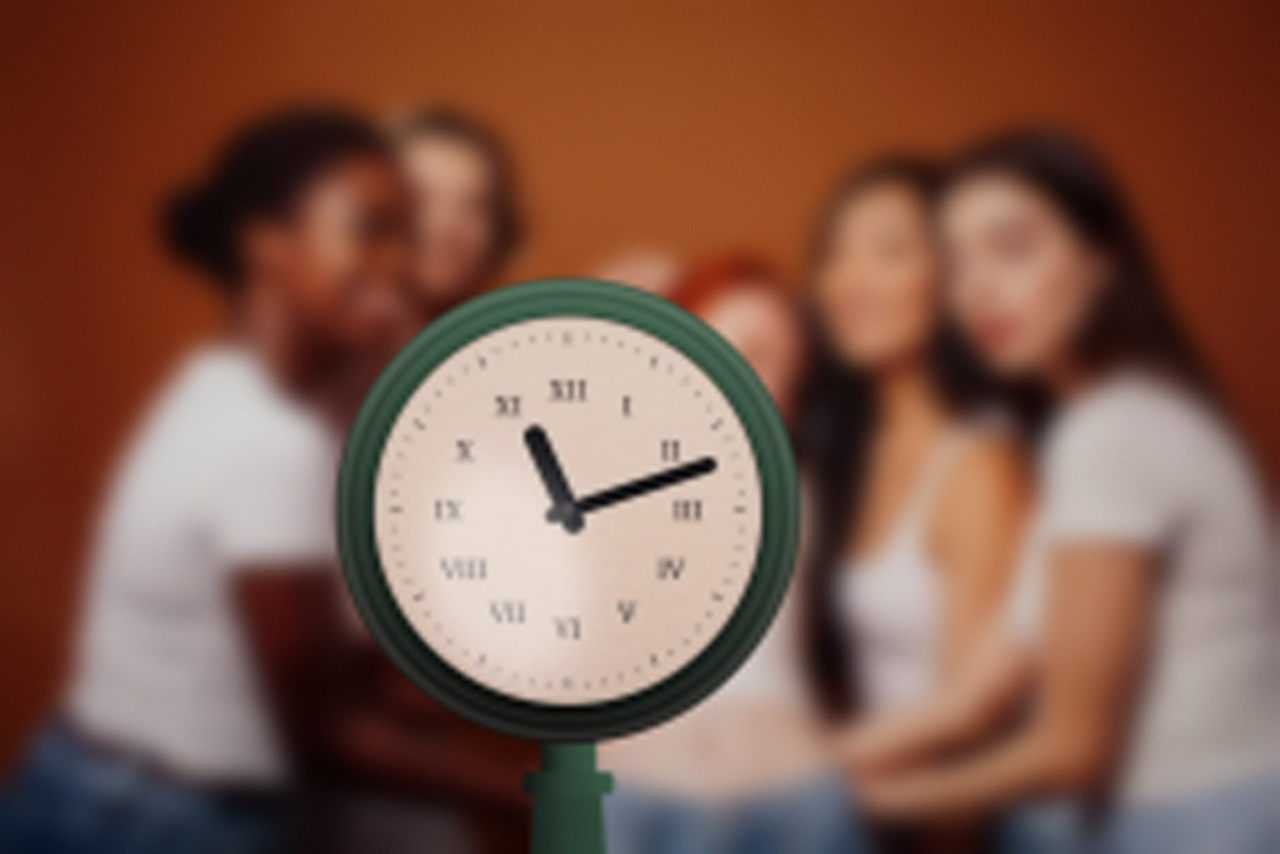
11h12
